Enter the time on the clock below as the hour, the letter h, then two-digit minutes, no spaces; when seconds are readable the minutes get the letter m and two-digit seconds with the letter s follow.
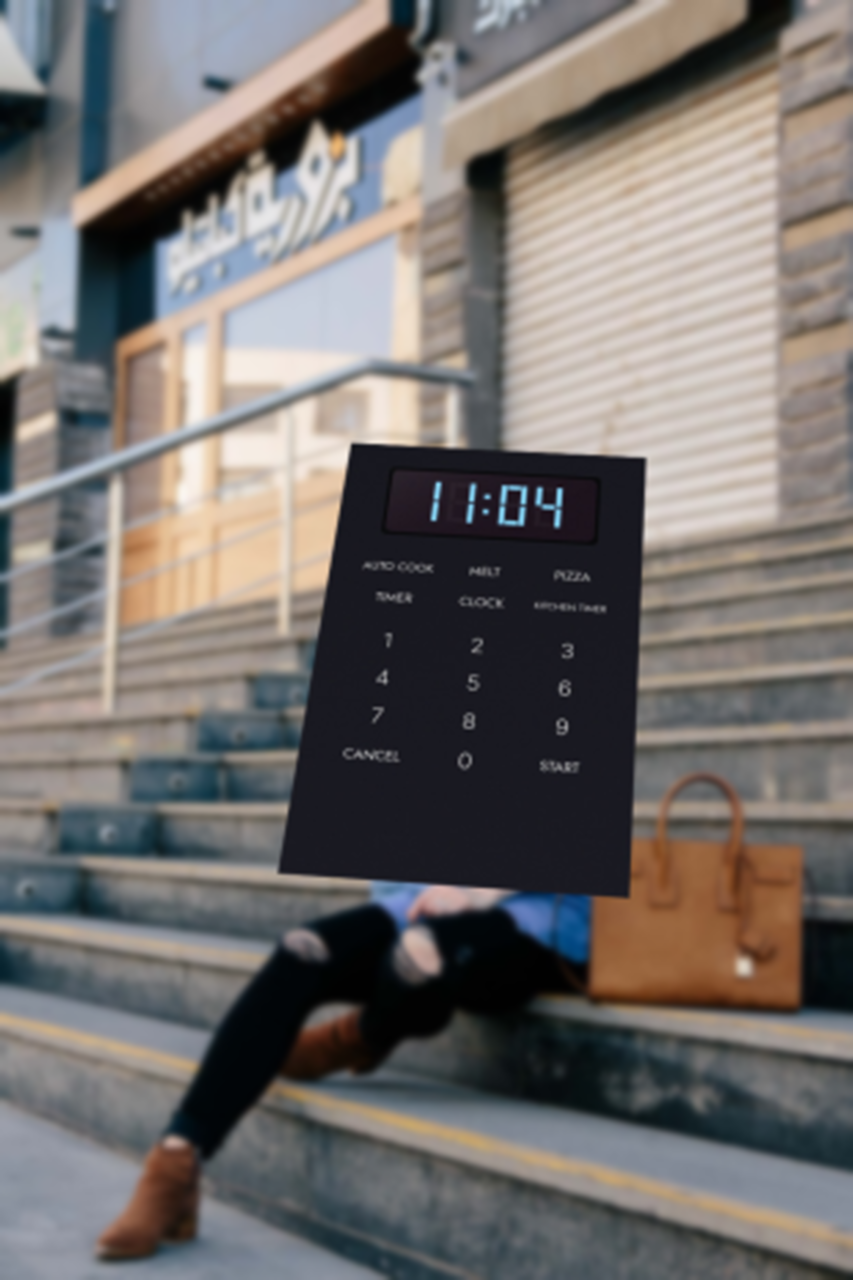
11h04
